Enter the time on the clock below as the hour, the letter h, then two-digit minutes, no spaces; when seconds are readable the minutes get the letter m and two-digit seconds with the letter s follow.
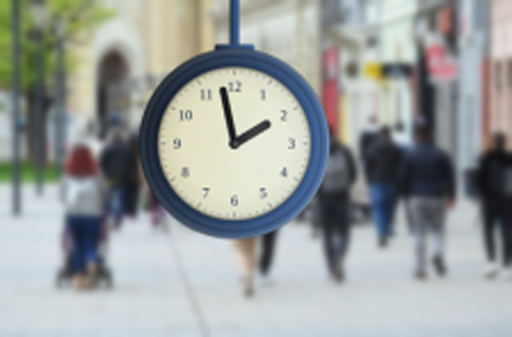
1h58
